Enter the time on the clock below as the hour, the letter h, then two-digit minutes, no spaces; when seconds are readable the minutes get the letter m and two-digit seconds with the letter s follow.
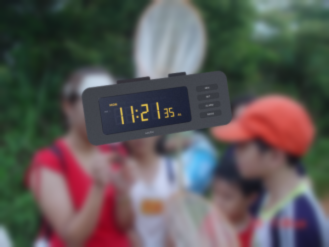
11h21m35s
